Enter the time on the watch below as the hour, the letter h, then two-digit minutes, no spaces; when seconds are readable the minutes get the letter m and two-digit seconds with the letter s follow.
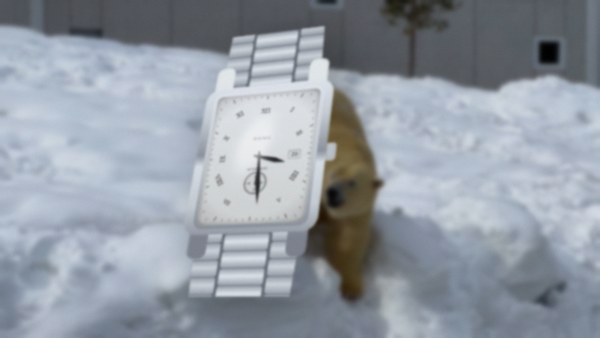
3h29
